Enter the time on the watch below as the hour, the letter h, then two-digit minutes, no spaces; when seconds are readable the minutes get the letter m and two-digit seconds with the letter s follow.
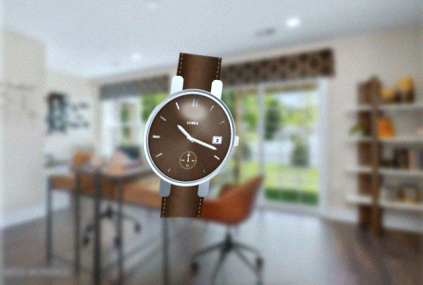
10h18
